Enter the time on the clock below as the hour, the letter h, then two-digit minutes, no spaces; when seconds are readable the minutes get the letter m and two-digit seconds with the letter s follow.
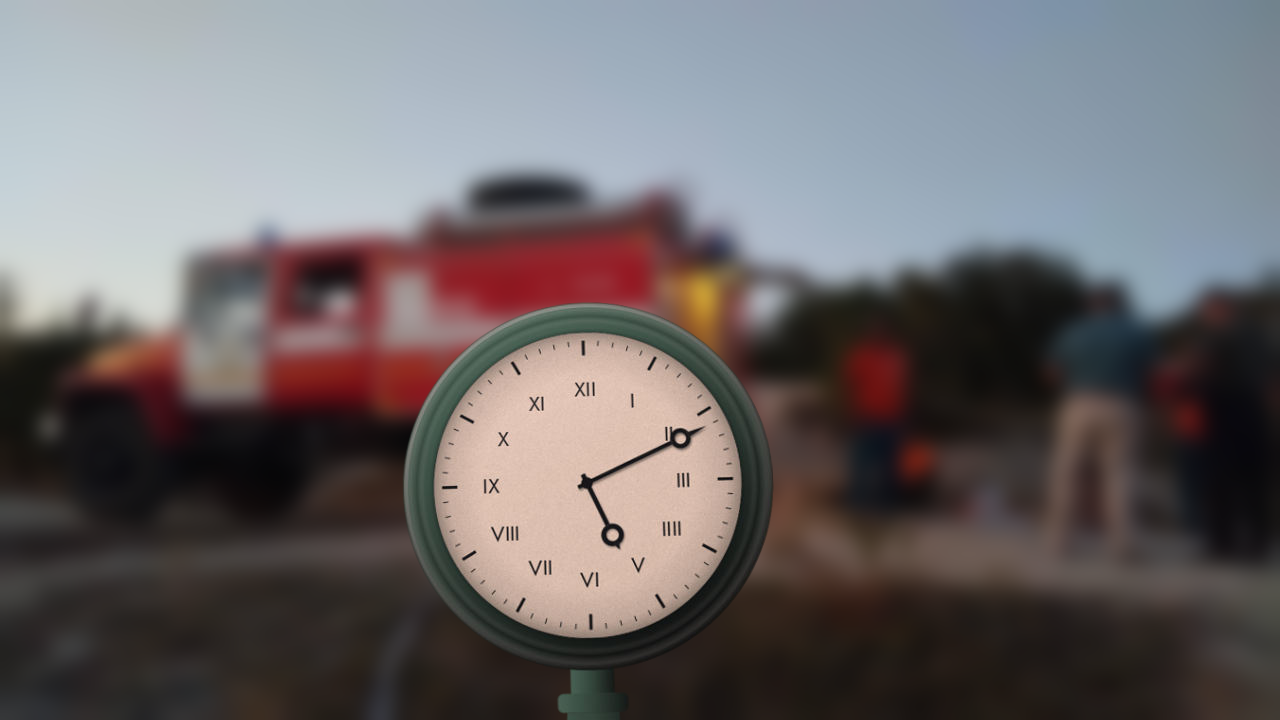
5h11
